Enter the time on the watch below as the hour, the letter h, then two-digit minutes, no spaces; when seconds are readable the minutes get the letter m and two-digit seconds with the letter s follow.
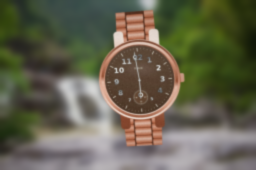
5h59
